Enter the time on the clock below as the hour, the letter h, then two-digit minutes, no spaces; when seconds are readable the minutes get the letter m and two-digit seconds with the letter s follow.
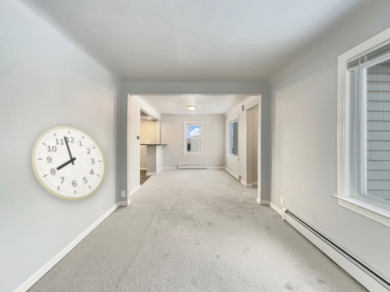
7h58
